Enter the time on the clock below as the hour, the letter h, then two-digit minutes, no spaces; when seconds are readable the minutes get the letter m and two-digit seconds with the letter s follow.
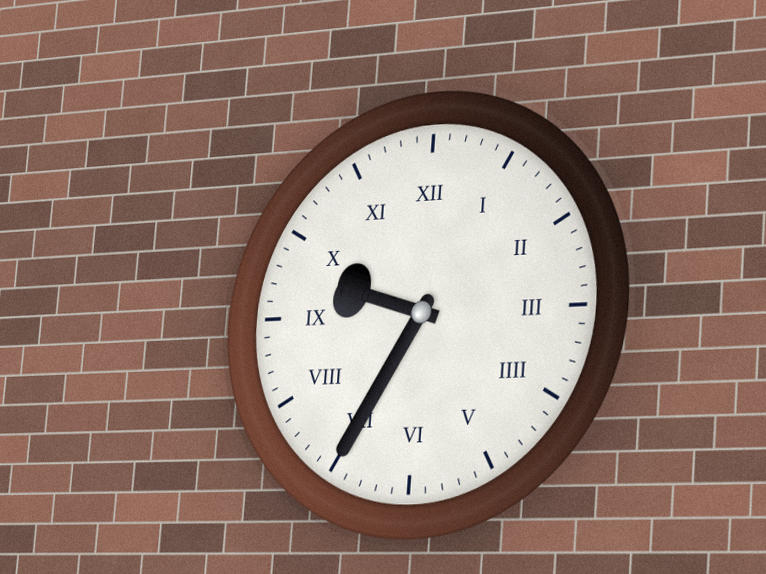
9h35
